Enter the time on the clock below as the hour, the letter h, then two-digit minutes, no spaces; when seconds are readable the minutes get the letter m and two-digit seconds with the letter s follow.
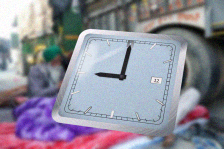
9h00
